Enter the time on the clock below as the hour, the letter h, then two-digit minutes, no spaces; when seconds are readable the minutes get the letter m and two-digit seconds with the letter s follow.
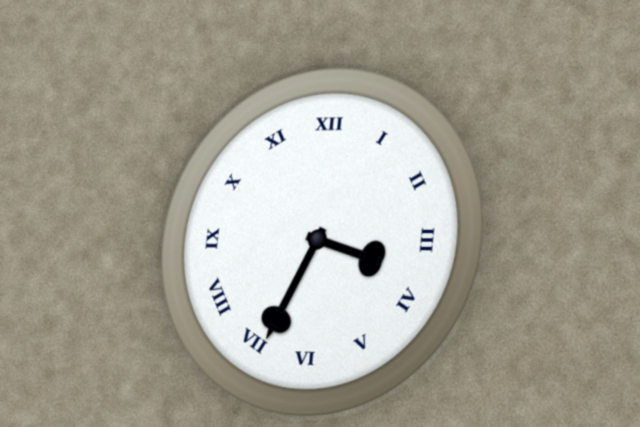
3h34
